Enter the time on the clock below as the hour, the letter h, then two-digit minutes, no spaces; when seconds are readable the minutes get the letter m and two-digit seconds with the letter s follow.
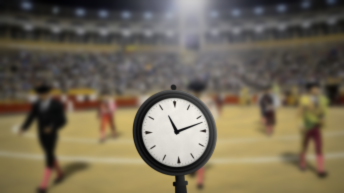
11h12
